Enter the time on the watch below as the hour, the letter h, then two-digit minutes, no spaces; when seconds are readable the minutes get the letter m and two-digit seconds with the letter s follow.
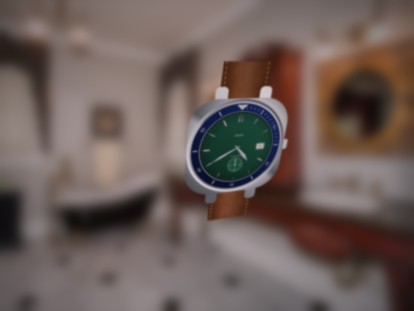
4h40
